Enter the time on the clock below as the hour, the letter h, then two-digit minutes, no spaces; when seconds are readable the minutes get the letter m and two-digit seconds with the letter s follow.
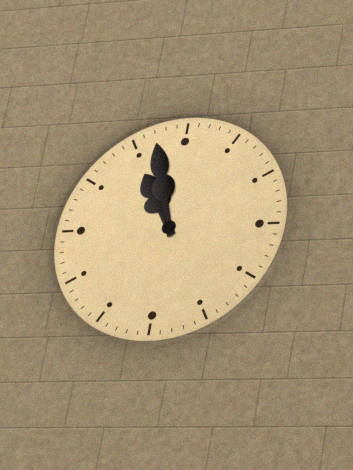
10h57
